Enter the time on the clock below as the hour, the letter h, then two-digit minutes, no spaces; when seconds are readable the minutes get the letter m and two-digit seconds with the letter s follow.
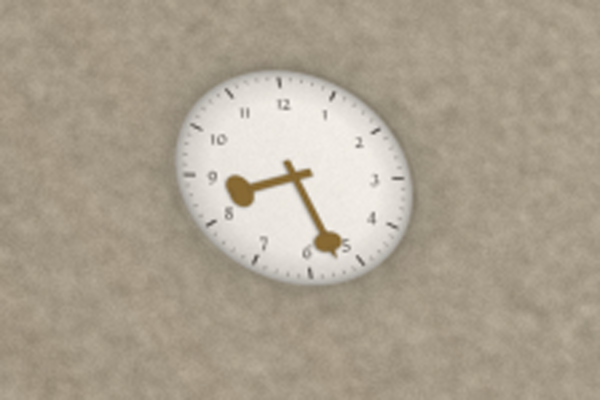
8h27
